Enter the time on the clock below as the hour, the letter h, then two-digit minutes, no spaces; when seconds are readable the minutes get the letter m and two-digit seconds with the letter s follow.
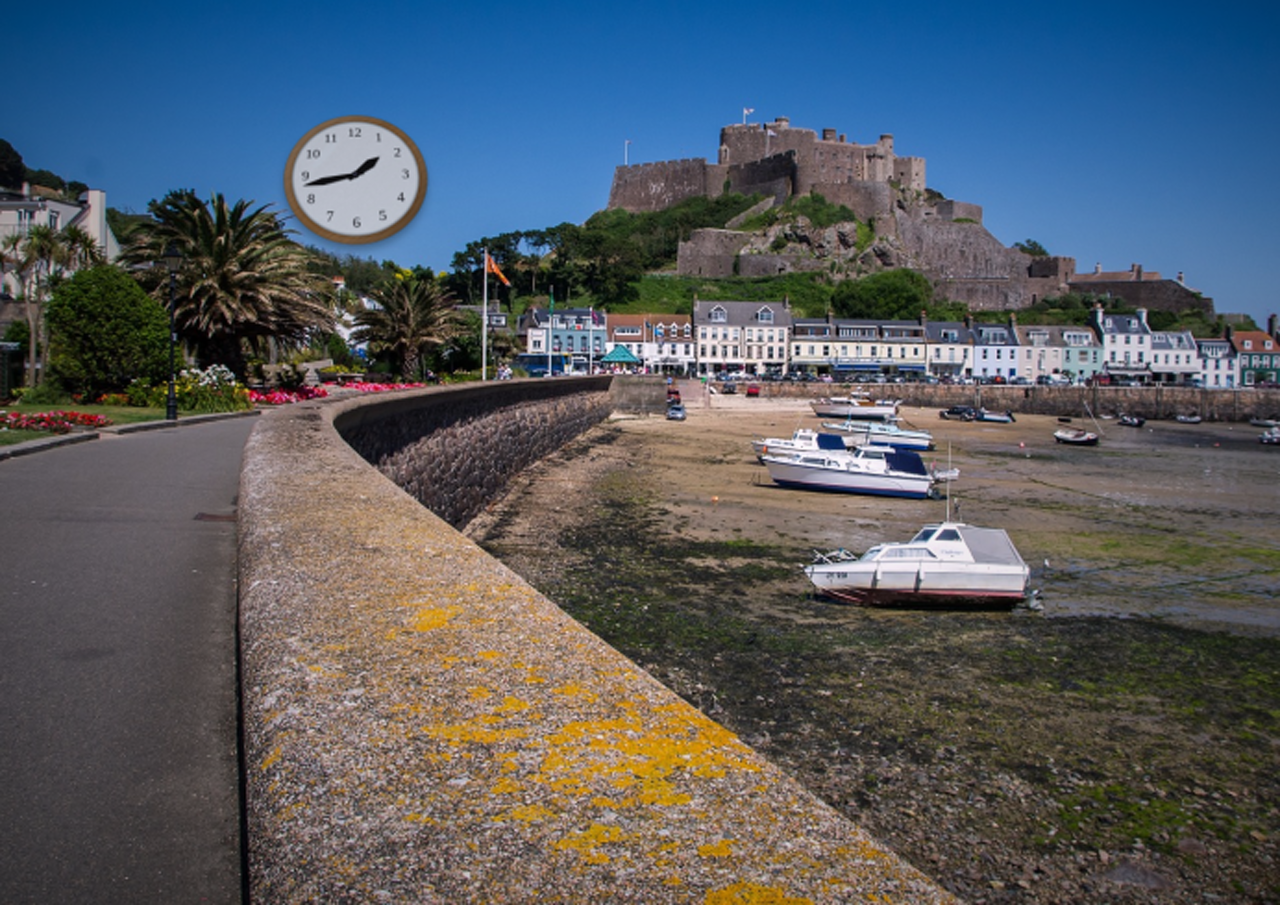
1h43
